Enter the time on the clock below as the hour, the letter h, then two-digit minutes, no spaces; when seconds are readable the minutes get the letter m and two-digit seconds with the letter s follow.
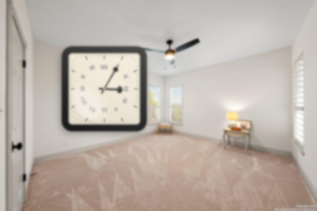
3h05
